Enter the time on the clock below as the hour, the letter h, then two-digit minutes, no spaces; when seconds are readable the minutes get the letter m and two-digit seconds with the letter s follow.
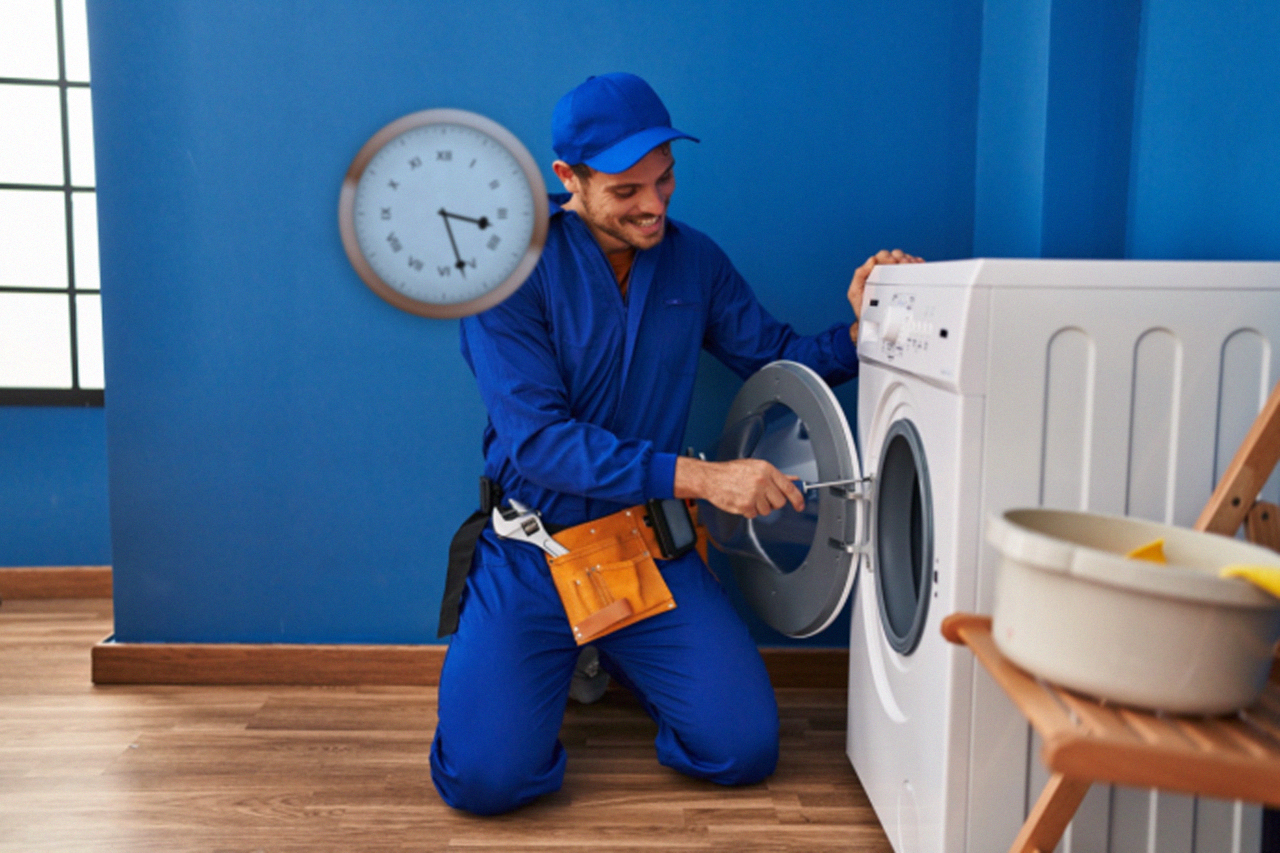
3h27
